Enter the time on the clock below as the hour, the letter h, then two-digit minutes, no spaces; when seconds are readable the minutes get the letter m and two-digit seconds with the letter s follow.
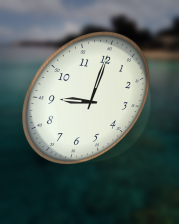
9h00
